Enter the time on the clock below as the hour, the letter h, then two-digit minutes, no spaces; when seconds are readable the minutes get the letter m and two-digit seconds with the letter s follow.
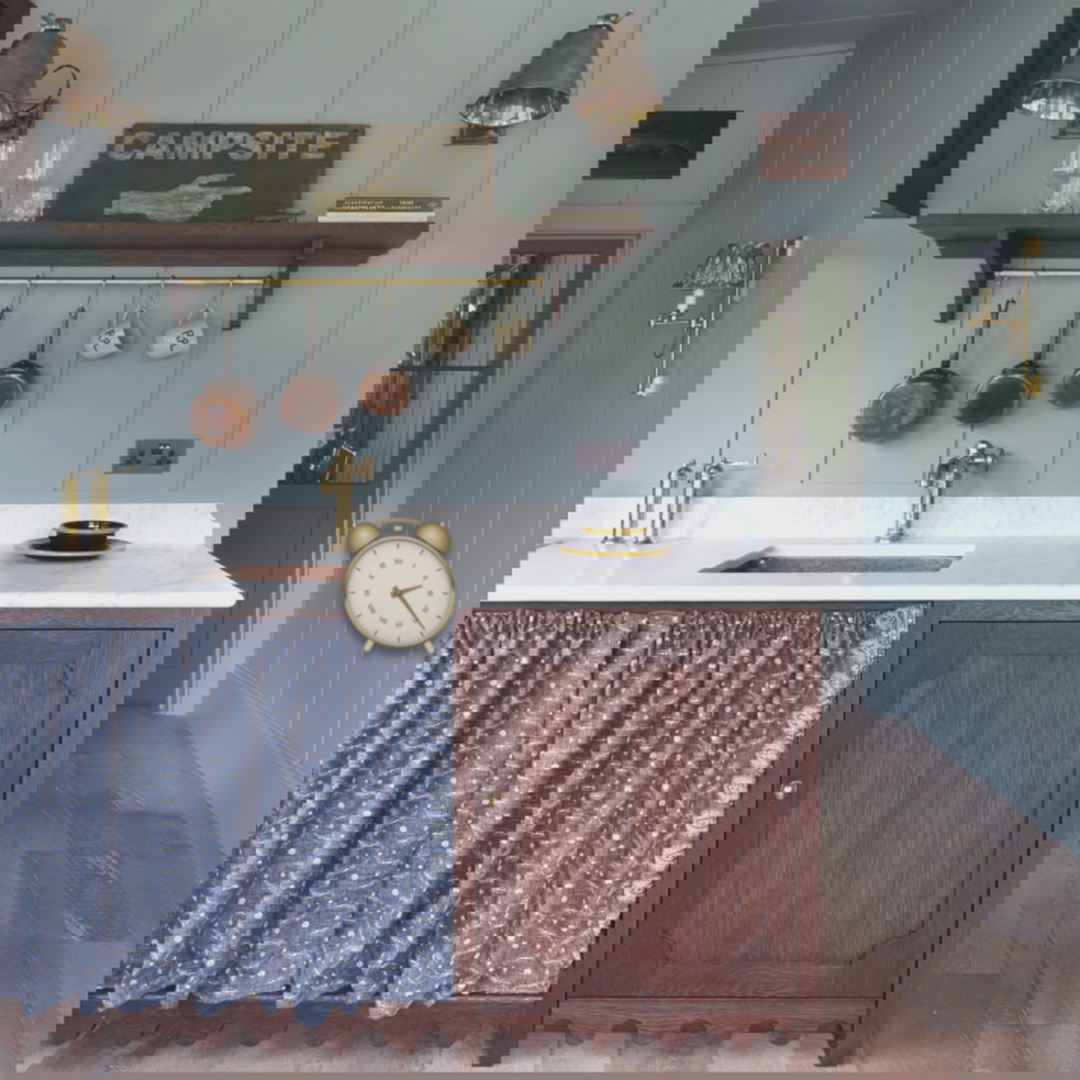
2h24
